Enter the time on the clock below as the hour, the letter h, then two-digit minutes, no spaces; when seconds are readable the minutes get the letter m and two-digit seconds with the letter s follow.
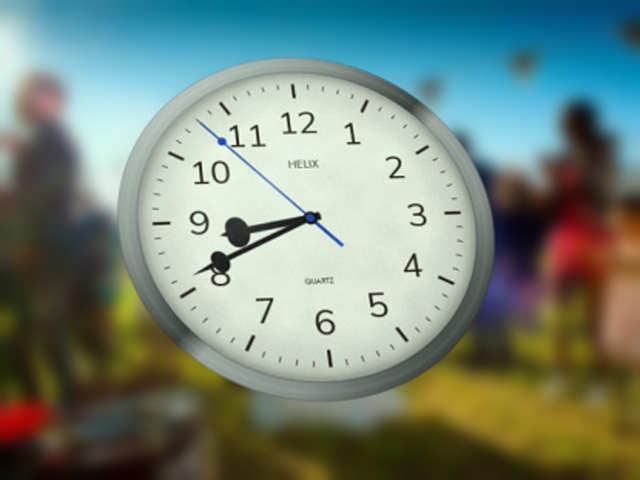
8h40m53s
